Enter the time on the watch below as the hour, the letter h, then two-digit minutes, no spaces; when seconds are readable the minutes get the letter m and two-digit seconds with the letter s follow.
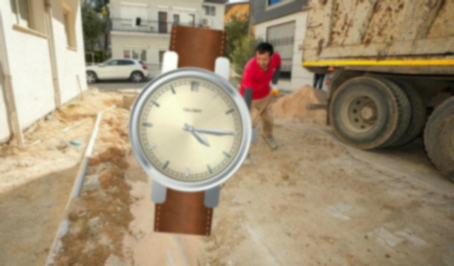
4h15
